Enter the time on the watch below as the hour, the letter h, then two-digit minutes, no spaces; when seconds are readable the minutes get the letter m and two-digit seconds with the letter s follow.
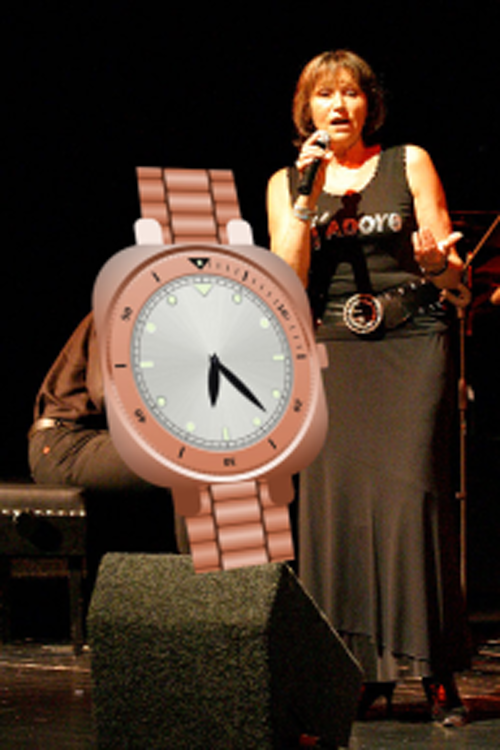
6h23
